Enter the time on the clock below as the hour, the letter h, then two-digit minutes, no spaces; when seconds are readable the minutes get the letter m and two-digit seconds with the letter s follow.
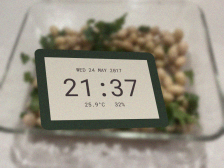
21h37
